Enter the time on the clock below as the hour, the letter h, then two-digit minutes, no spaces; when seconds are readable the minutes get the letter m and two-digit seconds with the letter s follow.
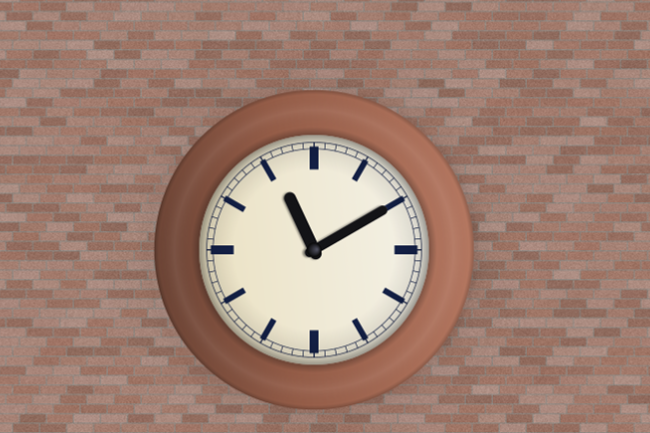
11h10
